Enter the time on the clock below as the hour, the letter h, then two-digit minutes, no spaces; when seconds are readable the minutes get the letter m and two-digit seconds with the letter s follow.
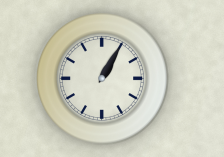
1h05
